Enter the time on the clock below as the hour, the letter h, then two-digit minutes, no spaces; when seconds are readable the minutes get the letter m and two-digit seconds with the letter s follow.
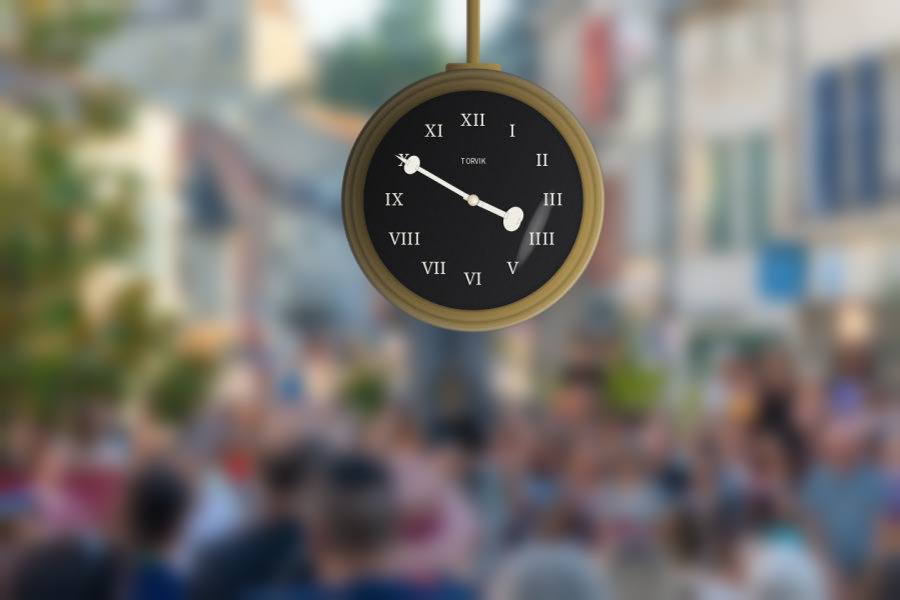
3h50
